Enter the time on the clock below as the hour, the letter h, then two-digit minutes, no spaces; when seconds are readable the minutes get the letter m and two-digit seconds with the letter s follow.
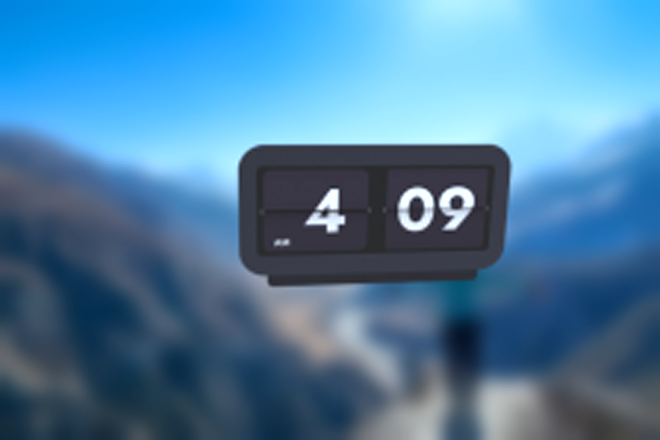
4h09
